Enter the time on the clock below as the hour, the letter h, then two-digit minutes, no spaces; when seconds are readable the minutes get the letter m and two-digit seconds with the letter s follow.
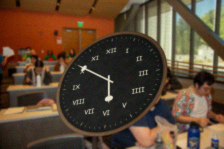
5h51
